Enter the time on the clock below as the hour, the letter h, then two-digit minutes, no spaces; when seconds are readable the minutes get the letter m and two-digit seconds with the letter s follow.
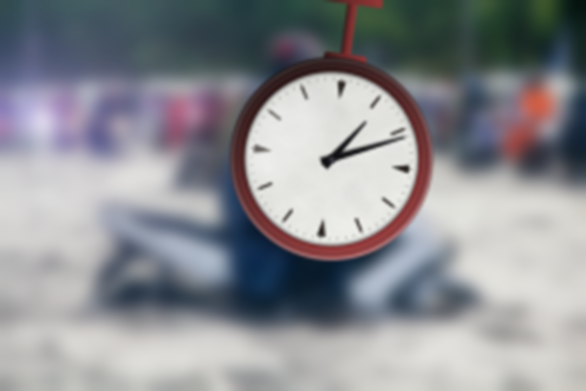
1h11
